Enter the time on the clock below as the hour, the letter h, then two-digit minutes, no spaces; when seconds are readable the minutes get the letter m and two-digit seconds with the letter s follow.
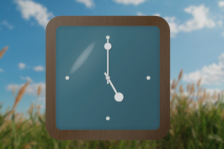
5h00
